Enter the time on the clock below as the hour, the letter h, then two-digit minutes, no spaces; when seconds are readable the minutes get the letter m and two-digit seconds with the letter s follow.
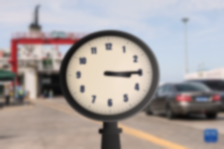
3h15
